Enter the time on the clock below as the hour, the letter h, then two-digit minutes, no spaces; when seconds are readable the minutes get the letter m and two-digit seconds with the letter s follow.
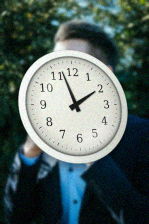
1h57
